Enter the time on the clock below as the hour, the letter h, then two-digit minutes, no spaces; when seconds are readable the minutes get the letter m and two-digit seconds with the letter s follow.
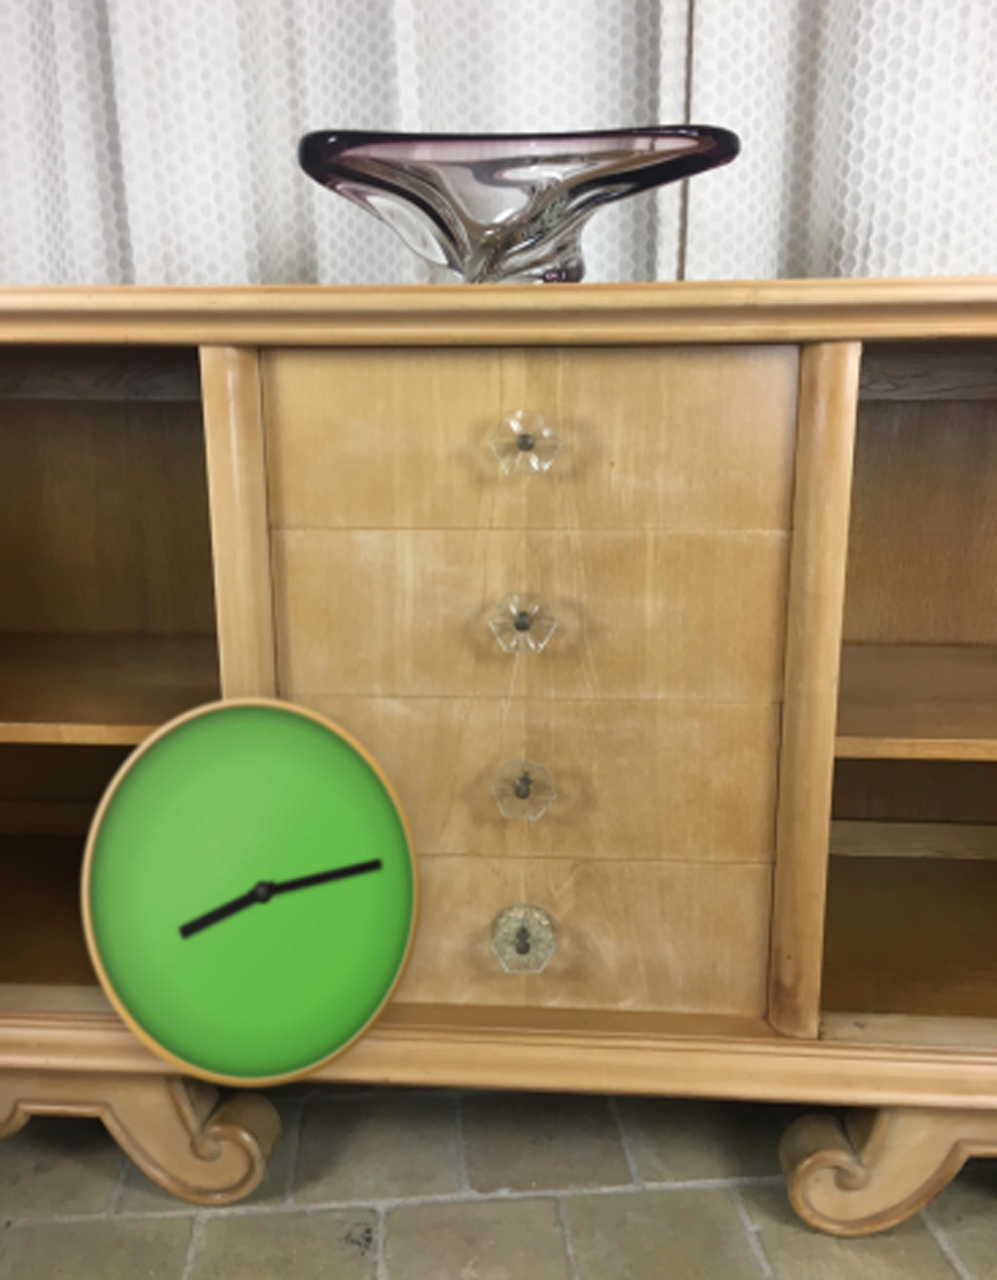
8h13
